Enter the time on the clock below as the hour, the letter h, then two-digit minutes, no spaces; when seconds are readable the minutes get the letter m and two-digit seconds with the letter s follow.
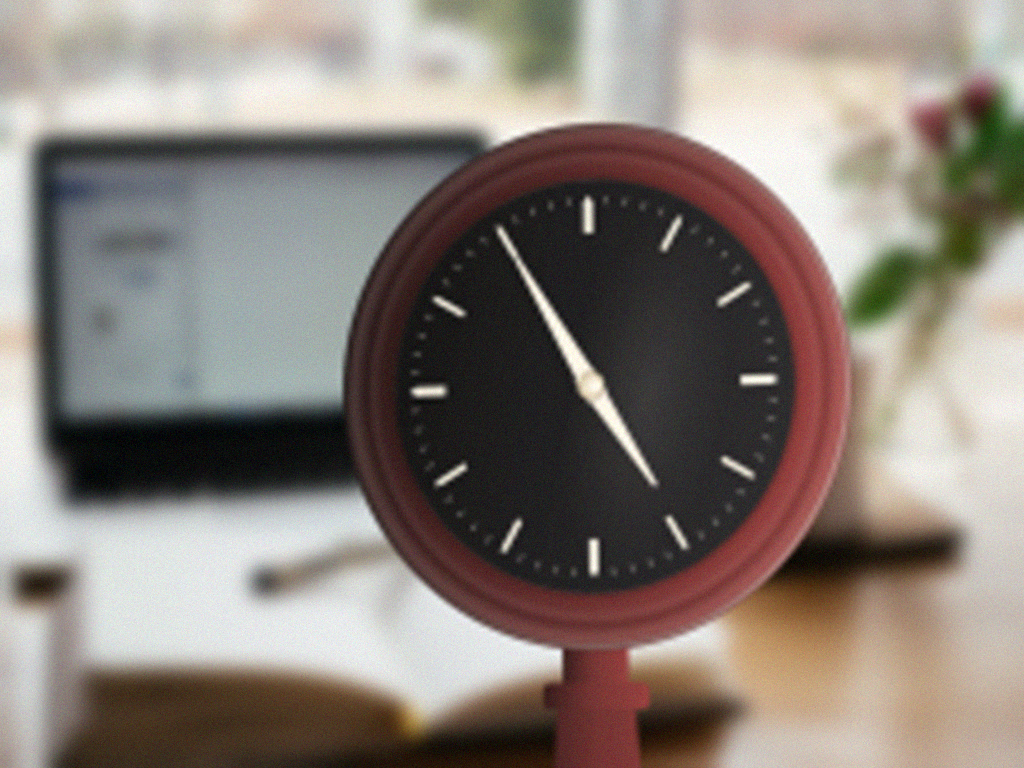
4h55
